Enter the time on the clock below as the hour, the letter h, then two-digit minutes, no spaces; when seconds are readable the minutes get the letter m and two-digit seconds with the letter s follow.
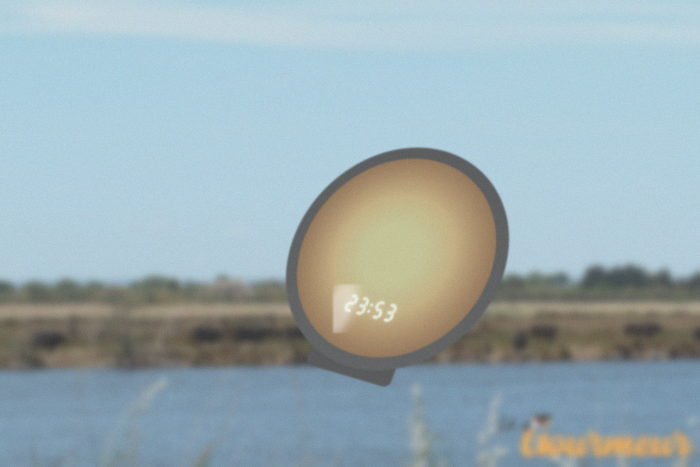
23h53
